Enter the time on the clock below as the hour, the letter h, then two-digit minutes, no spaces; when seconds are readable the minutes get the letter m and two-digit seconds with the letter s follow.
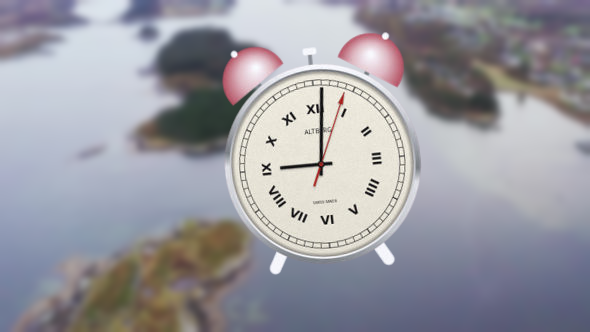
9h01m04s
